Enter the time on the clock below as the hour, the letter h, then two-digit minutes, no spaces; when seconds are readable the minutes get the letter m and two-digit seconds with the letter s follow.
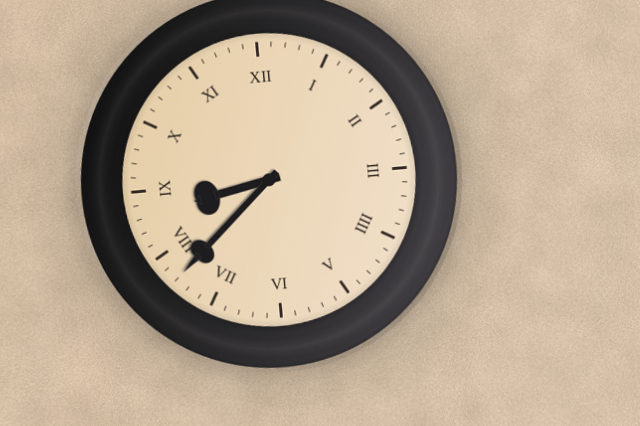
8h38
